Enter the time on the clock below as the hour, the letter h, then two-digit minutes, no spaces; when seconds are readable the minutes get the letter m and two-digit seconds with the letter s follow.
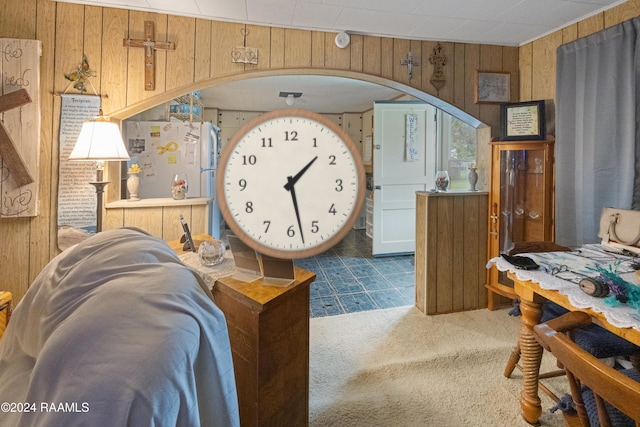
1h28
